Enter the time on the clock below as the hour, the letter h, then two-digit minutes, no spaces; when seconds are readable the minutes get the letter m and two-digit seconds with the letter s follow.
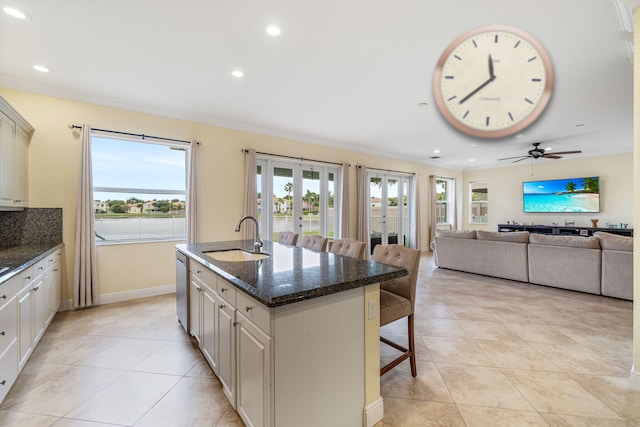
11h38
